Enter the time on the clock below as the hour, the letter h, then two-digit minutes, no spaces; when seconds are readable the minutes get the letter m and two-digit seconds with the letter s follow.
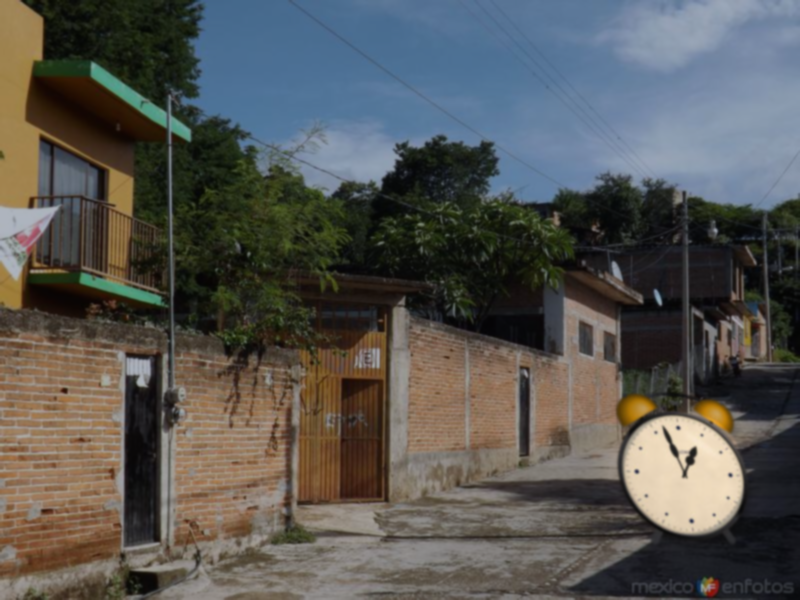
12h57
